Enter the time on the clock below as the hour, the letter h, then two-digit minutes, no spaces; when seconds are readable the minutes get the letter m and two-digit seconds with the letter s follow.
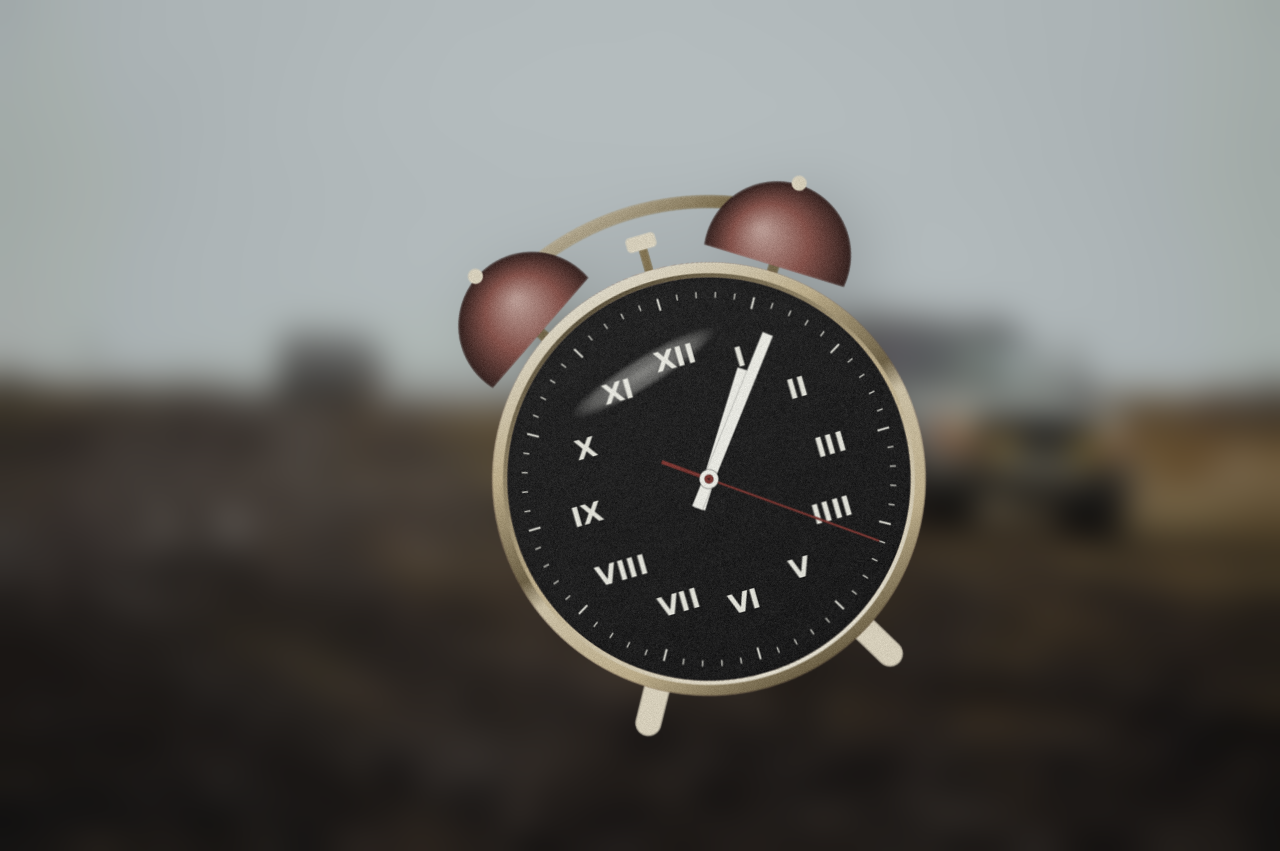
1h06m21s
